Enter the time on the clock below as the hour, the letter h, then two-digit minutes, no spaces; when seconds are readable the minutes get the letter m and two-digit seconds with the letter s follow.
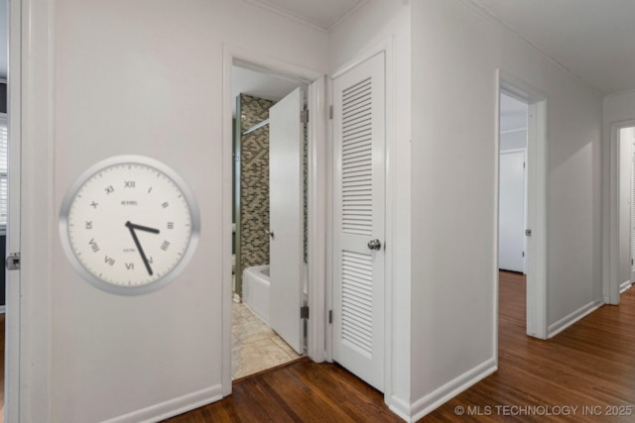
3h26
